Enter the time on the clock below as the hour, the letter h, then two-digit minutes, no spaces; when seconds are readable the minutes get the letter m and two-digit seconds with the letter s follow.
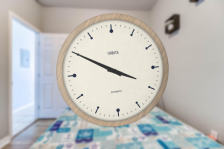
3h50
